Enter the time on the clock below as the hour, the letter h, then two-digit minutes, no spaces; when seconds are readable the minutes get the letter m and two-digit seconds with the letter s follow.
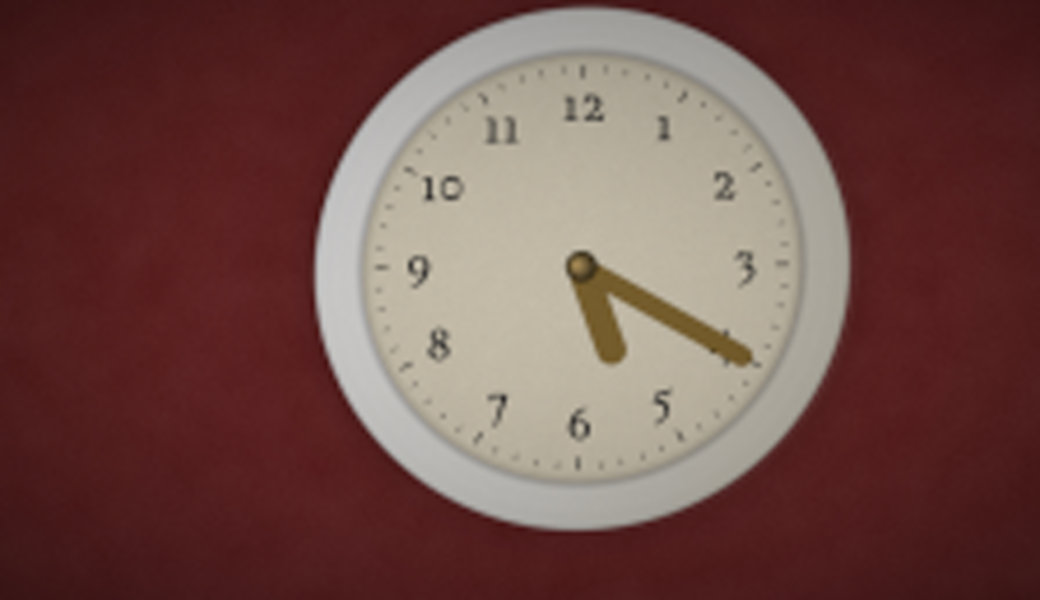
5h20
